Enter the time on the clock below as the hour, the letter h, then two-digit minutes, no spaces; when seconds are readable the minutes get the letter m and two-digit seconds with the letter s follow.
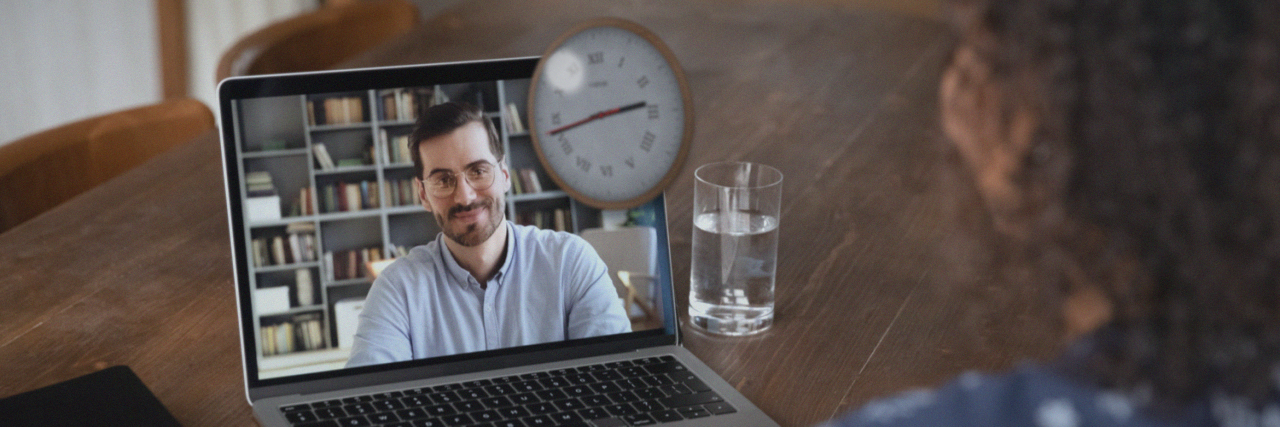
2h42m43s
